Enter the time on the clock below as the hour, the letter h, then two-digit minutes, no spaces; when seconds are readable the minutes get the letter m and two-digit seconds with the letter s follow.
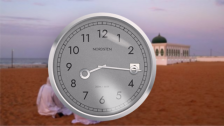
8h16
